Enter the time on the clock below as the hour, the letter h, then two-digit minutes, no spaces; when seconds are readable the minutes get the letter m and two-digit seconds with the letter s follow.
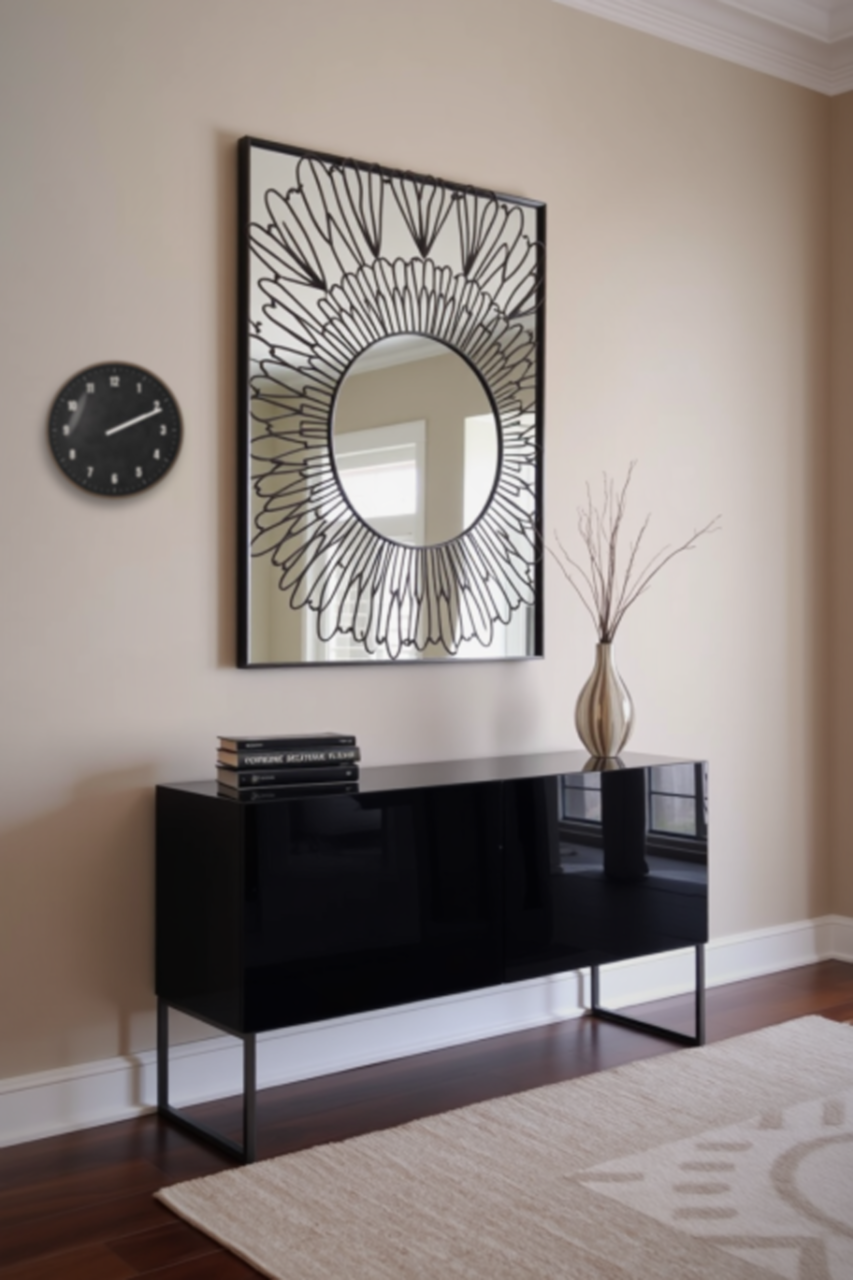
2h11
